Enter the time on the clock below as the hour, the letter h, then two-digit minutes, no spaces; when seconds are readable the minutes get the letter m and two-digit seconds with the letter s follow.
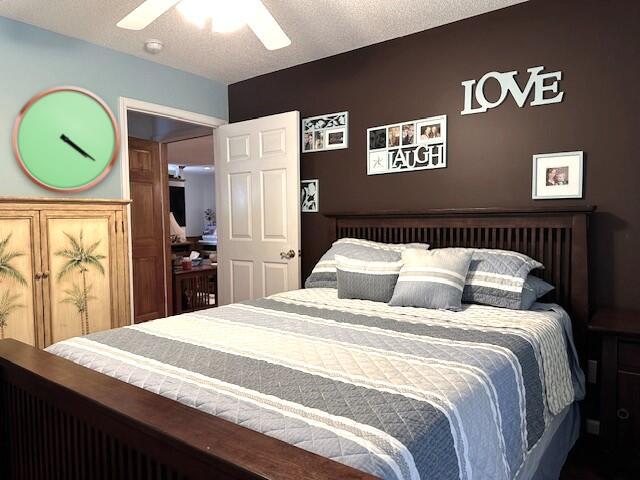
4h21
